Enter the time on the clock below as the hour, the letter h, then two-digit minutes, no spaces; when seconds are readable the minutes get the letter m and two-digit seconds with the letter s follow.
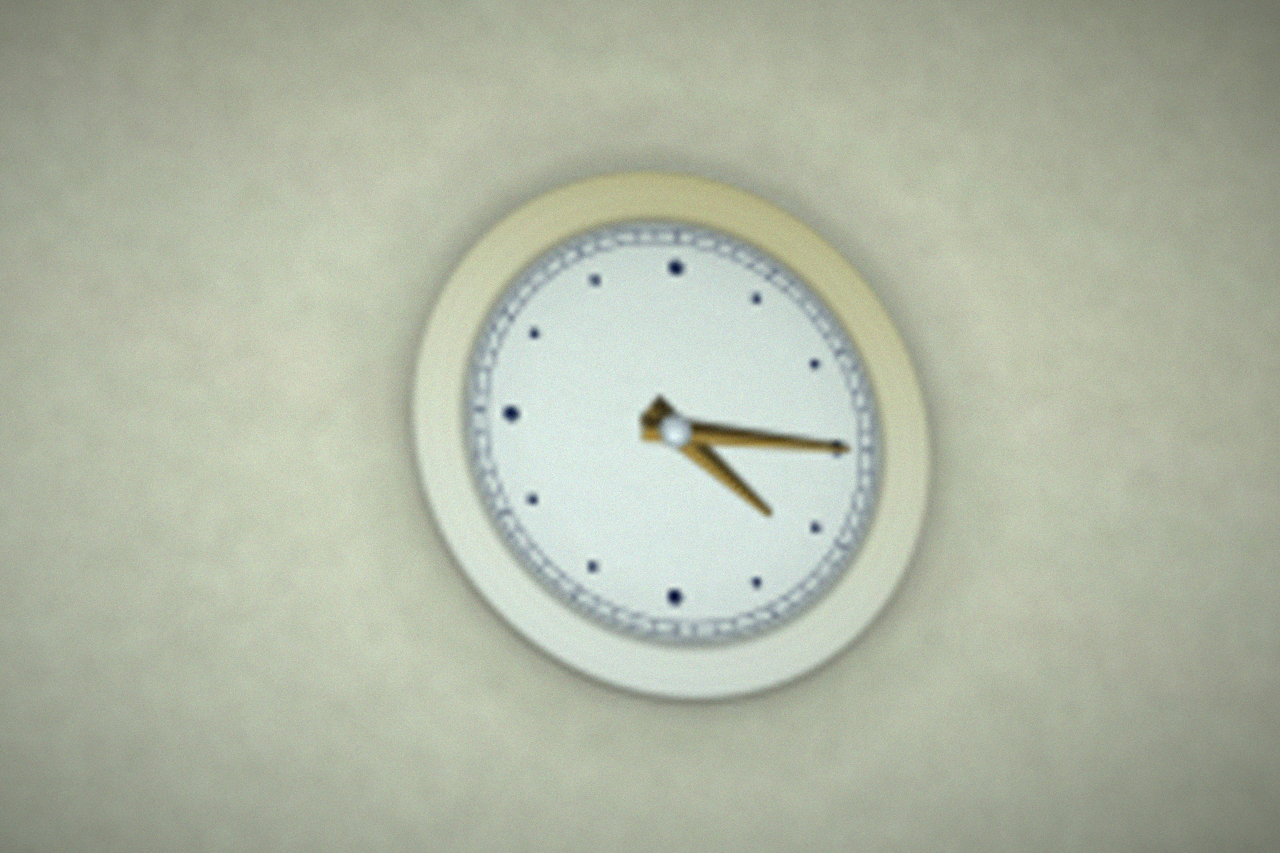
4h15
